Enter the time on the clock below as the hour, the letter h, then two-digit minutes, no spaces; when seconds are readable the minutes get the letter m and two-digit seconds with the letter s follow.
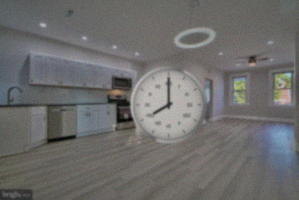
8h00
